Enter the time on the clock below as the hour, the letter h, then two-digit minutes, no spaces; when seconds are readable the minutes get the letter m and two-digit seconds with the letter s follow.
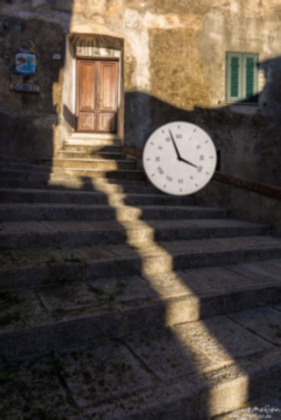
3h57
